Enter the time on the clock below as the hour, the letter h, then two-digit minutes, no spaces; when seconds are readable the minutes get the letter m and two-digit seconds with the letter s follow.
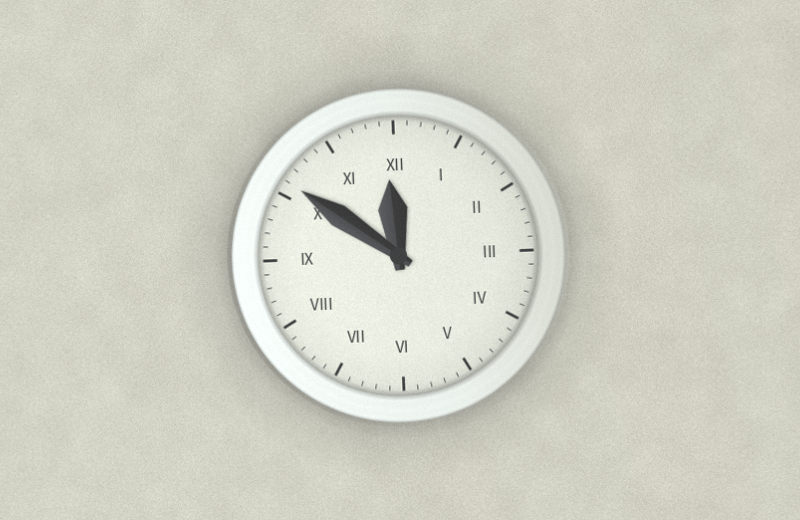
11h51
